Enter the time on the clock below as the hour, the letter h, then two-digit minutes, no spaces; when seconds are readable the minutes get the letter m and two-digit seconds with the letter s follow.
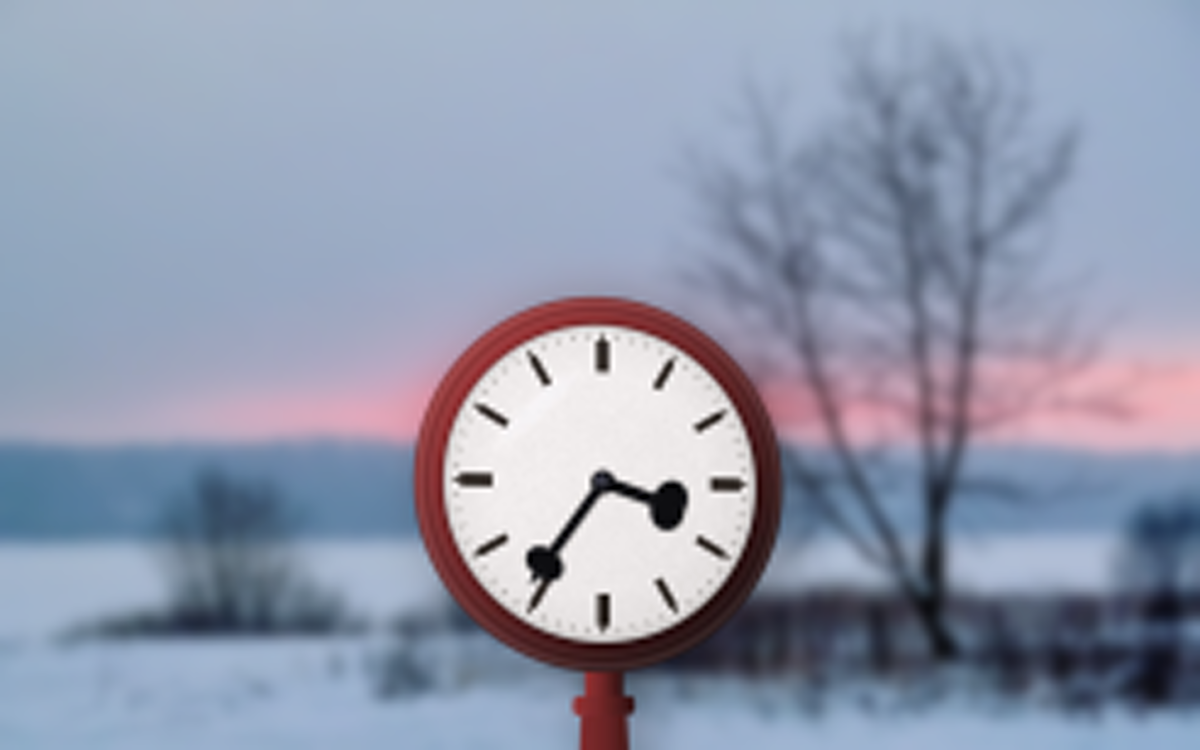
3h36
